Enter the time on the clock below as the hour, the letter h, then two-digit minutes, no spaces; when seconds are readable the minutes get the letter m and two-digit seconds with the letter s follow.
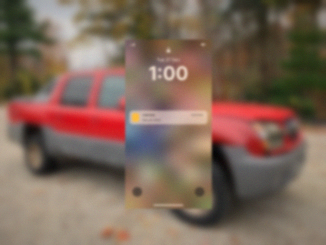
1h00
